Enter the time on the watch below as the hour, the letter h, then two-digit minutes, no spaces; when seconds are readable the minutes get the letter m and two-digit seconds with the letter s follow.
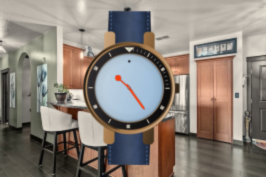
10h24
